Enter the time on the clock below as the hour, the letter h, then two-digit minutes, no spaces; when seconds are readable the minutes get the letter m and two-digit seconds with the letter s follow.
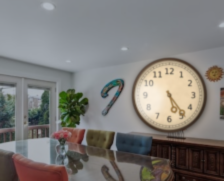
5h24
